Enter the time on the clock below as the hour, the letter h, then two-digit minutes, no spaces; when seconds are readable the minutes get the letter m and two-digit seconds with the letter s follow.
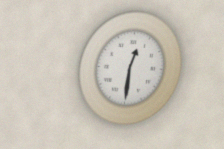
12h30
